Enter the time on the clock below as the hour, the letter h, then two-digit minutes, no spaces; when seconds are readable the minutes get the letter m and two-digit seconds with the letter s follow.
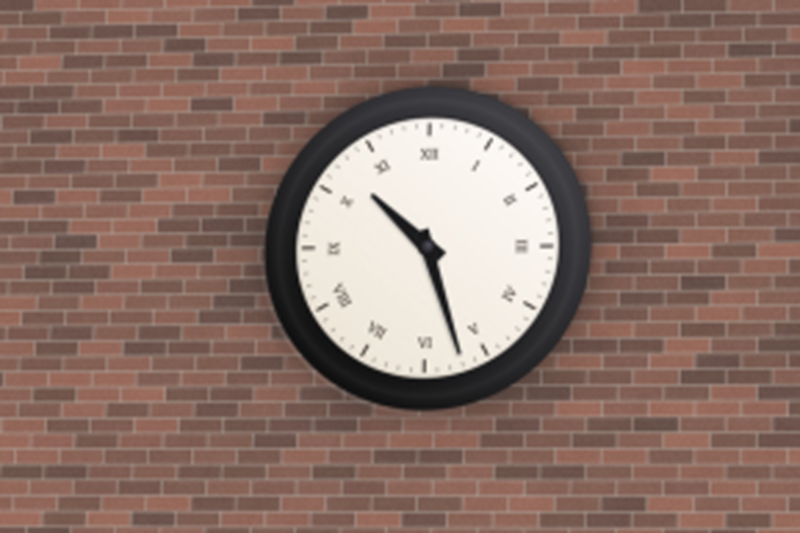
10h27
